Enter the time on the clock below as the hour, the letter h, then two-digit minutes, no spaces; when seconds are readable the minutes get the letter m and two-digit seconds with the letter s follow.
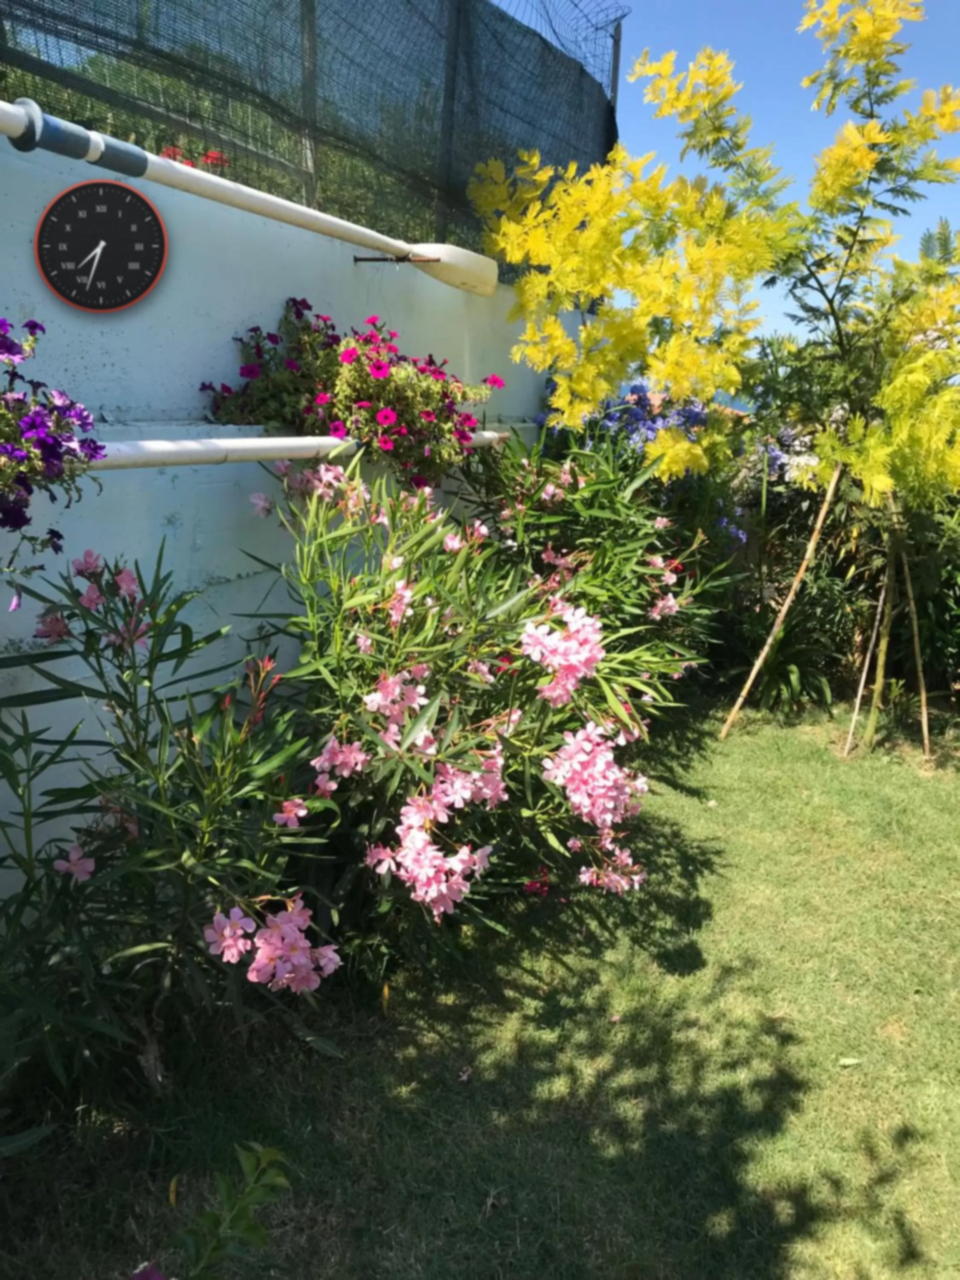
7h33
